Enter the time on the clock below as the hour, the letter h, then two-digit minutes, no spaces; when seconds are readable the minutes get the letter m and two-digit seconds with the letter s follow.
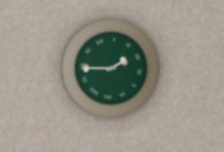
2h49
